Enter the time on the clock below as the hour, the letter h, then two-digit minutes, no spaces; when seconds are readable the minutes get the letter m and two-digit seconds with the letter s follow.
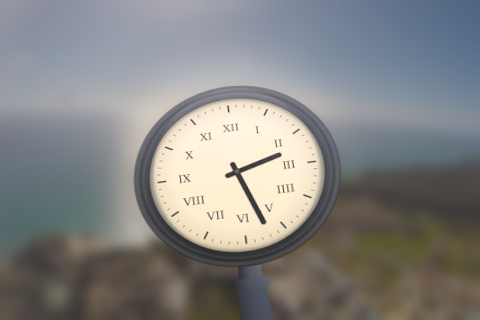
2h27
